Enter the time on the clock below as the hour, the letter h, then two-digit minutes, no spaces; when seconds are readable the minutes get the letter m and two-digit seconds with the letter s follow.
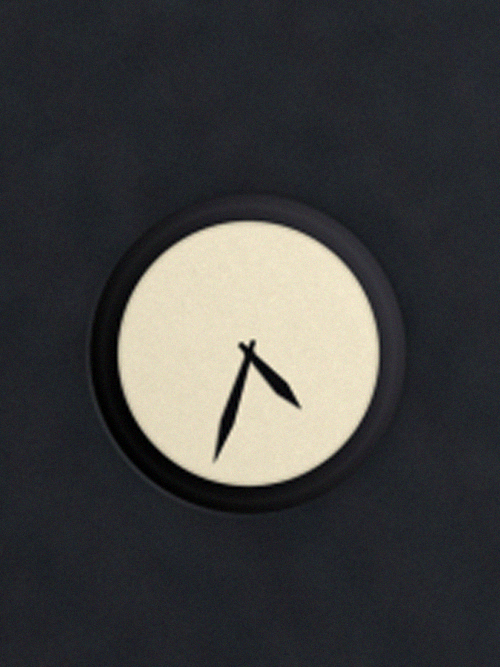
4h33
